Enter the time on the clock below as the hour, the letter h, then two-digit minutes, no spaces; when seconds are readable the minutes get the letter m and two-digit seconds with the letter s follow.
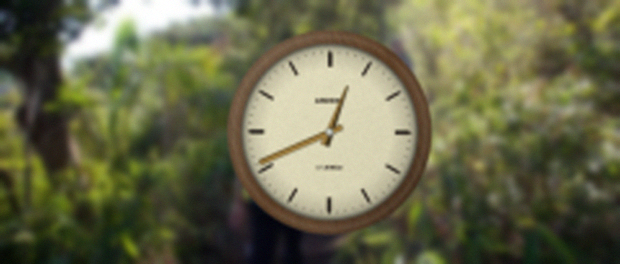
12h41
